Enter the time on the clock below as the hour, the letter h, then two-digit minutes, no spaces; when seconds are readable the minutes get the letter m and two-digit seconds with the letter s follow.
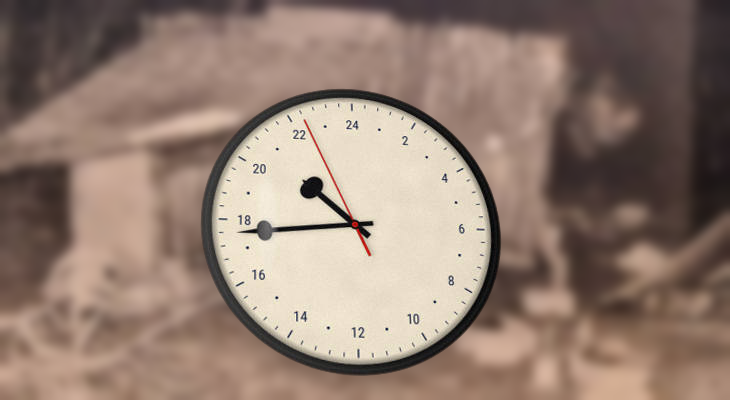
20h43m56s
